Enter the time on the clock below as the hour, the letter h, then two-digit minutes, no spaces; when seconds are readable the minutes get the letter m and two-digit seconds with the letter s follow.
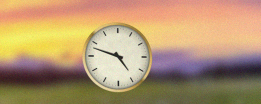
4h48
